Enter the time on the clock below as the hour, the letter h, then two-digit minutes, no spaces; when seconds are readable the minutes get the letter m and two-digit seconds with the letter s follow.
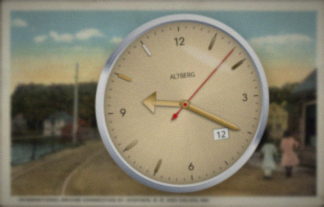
9h20m08s
